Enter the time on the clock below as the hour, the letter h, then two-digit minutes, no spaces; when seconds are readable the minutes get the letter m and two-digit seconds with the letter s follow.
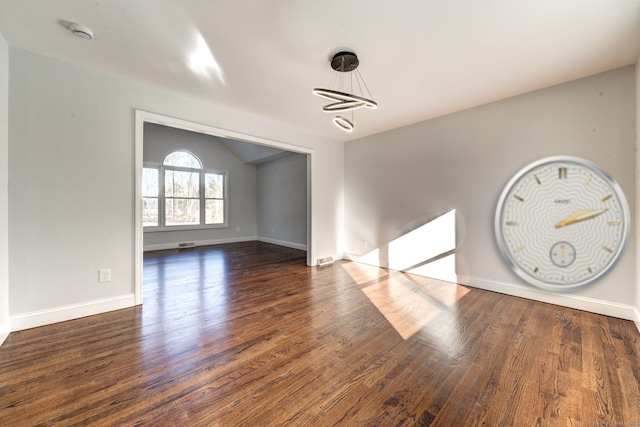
2h12
